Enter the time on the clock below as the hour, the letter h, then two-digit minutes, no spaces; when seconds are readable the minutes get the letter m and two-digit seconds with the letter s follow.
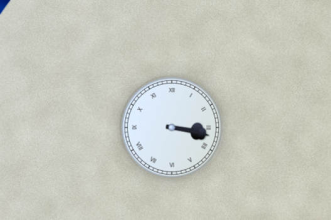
3h17
